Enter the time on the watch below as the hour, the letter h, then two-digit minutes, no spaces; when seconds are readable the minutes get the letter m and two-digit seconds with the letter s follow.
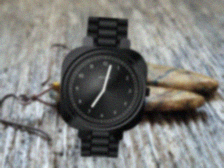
7h02
